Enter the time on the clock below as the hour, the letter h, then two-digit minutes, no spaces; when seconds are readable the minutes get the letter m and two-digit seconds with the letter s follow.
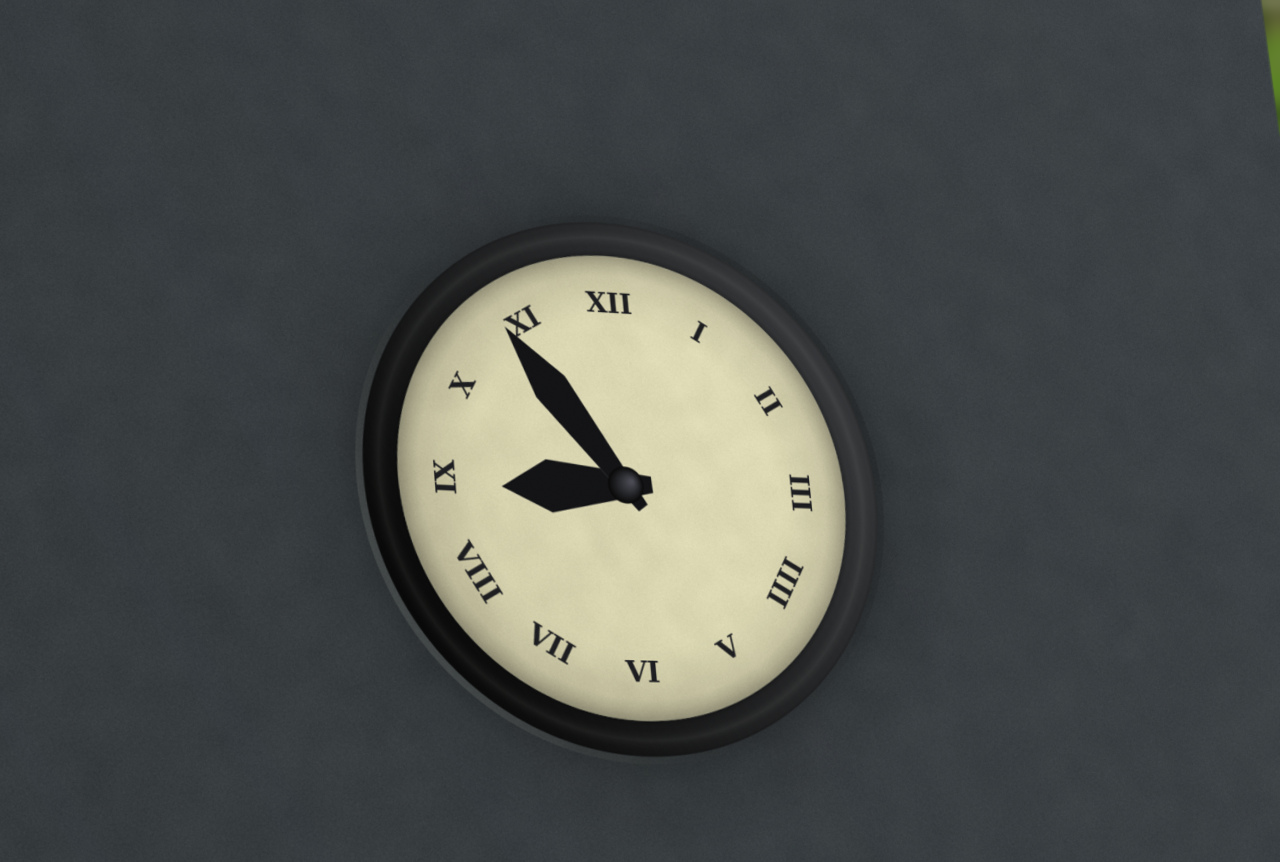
8h54
